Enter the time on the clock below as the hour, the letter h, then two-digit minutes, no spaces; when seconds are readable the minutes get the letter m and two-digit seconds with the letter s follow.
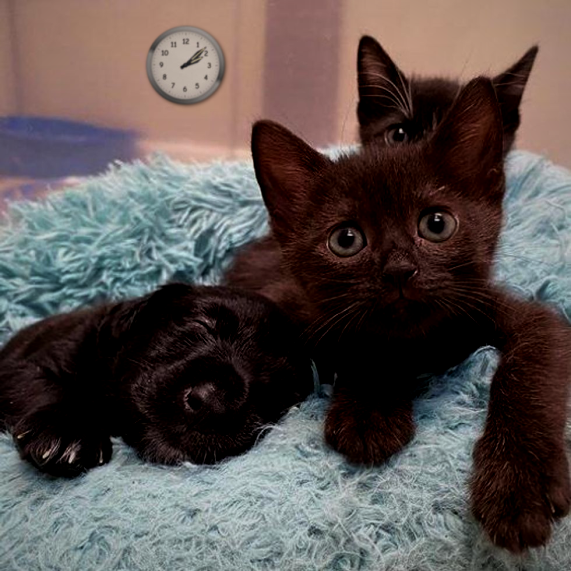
2h08
